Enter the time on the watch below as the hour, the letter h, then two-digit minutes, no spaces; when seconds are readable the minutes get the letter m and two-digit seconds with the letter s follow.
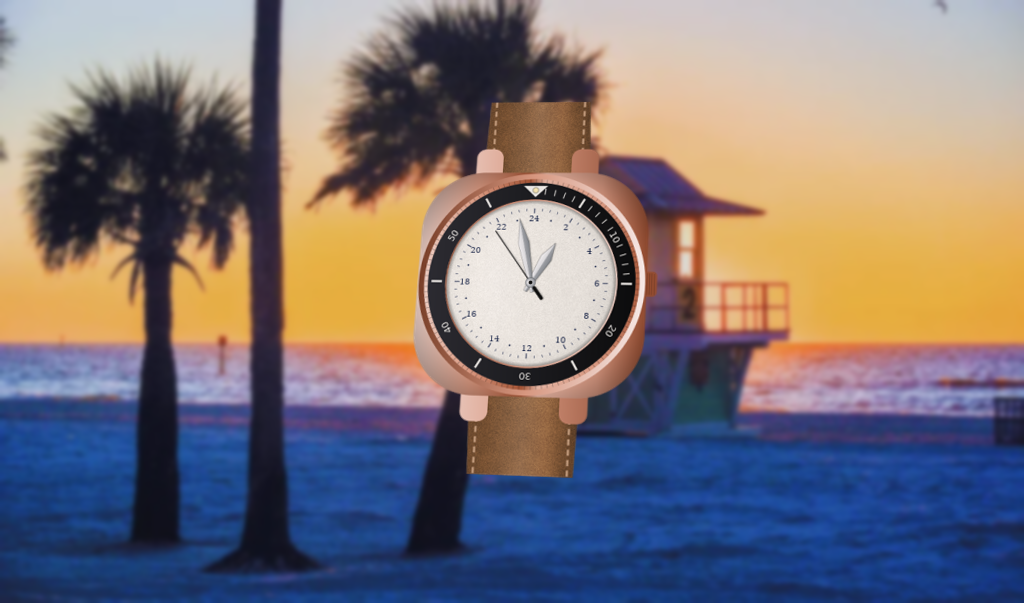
1h57m54s
